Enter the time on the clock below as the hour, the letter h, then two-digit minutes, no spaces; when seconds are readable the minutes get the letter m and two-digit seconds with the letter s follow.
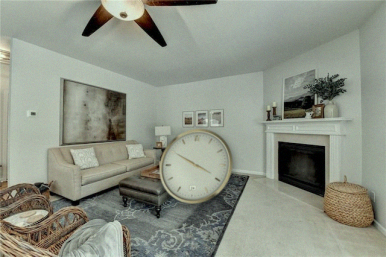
3h50
